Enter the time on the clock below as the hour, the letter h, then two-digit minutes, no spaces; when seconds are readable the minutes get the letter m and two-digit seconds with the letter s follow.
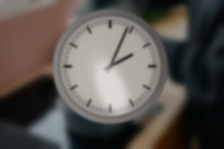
2h04
